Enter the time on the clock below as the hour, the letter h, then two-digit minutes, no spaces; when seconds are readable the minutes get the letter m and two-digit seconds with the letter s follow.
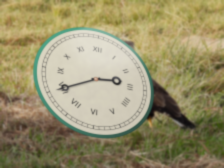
2h40
